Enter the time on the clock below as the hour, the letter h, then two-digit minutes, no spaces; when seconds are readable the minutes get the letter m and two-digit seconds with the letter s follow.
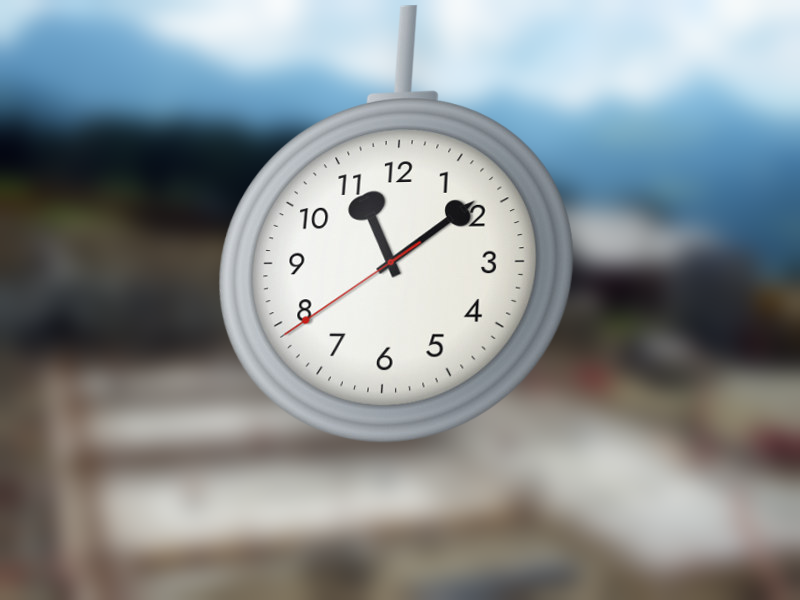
11h08m39s
